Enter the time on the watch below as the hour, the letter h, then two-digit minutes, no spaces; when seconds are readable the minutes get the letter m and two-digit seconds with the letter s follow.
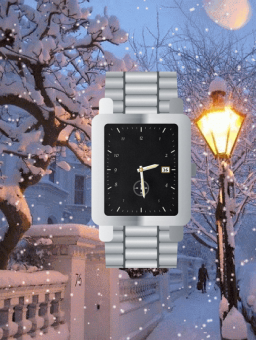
2h29
